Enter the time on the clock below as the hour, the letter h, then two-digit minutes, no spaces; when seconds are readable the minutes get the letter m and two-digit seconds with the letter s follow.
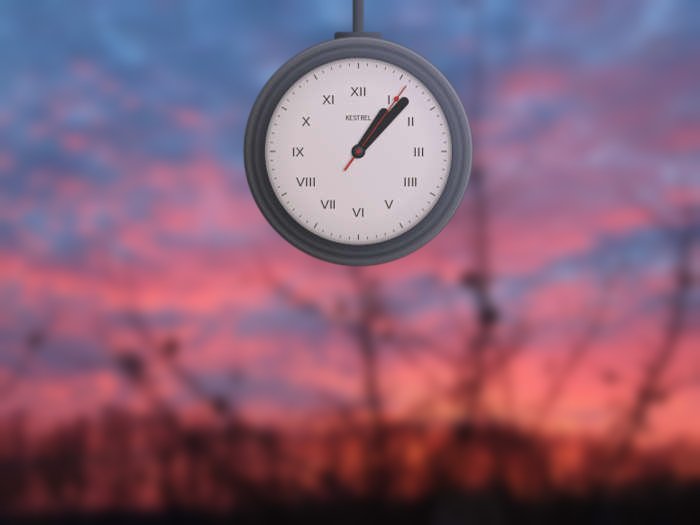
1h07m06s
